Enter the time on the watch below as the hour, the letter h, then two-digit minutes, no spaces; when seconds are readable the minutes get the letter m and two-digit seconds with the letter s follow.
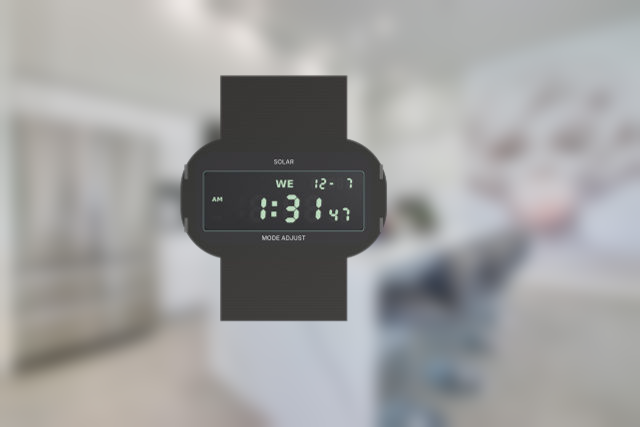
1h31m47s
